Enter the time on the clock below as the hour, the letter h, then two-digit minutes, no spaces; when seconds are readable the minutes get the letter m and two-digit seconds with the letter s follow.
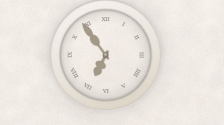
6h54
